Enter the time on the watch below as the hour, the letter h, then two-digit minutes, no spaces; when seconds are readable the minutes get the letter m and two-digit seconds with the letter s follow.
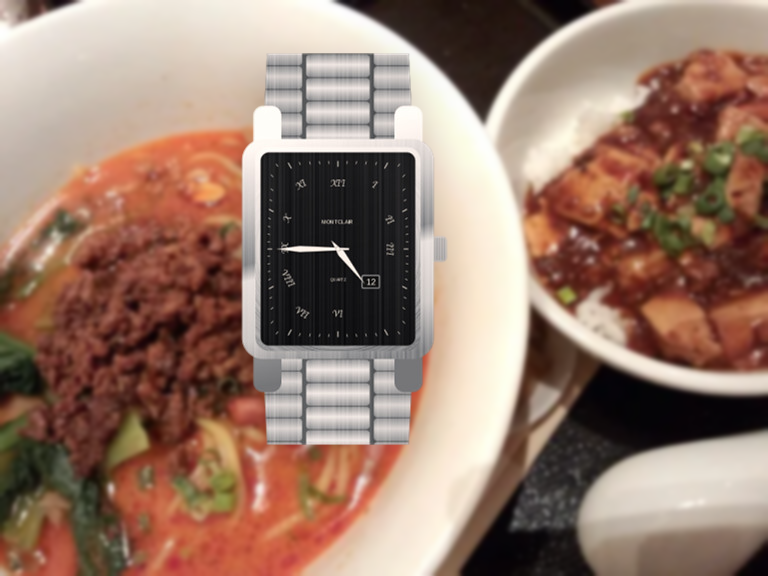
4h45
